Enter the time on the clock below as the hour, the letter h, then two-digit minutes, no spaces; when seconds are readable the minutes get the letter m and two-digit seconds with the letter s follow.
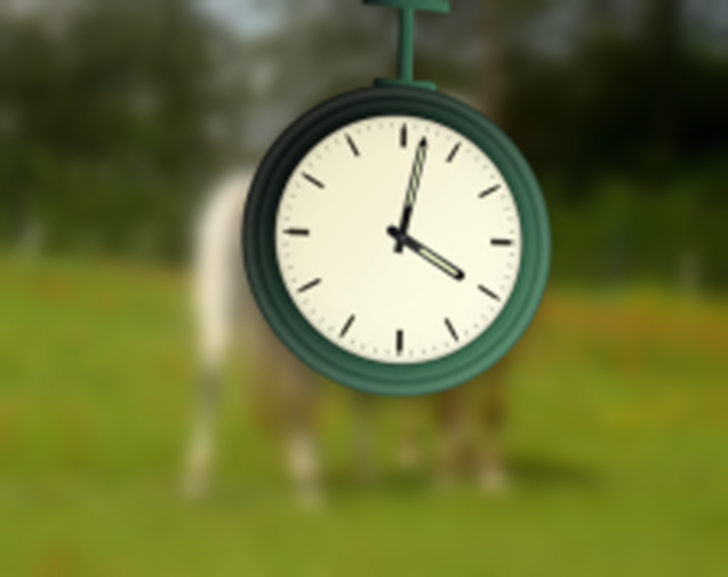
4h02
